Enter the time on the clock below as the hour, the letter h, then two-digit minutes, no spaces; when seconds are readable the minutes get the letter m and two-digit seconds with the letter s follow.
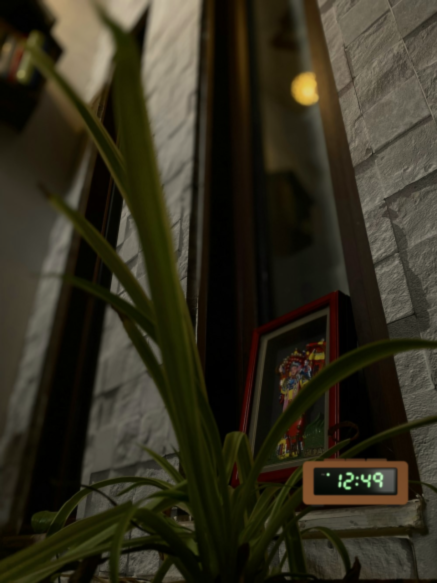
12h49
